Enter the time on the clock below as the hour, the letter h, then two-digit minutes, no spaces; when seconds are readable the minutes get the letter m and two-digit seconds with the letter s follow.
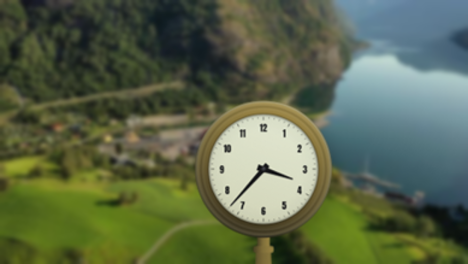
3h37
